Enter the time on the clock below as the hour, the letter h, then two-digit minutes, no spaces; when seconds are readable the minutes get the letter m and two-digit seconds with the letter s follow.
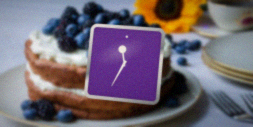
11h34
